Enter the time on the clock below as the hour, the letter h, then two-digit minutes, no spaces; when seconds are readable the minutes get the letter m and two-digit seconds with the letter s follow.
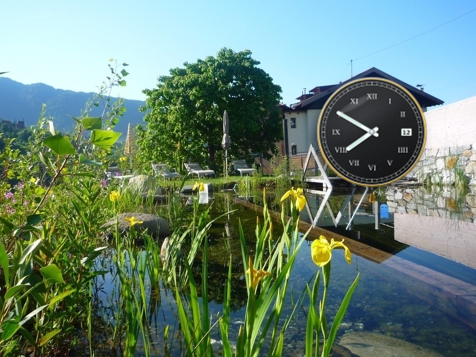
7h50
